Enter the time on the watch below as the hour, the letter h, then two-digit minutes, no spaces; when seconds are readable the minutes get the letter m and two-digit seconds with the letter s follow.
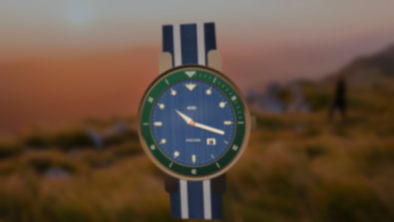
10h18
